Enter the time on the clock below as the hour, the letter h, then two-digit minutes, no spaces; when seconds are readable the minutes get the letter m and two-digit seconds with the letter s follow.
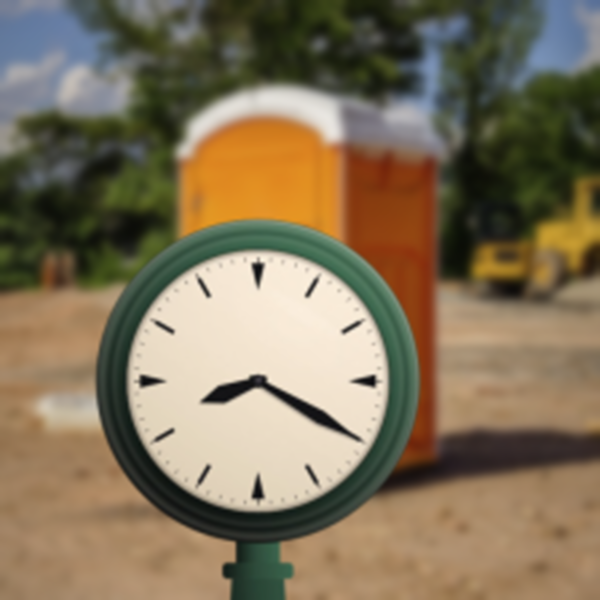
8h20
